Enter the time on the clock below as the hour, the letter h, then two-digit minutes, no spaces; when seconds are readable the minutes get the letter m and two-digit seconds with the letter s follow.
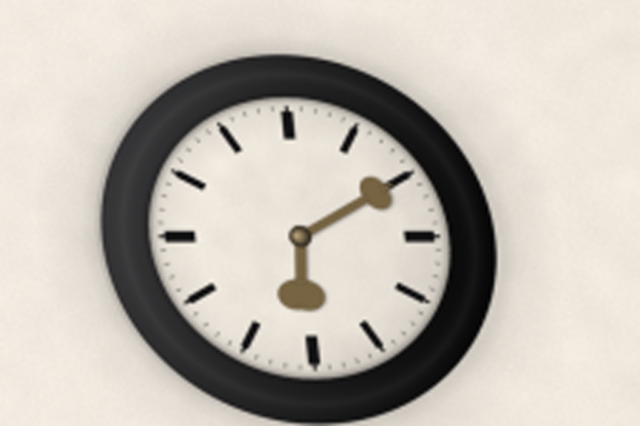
6h10
